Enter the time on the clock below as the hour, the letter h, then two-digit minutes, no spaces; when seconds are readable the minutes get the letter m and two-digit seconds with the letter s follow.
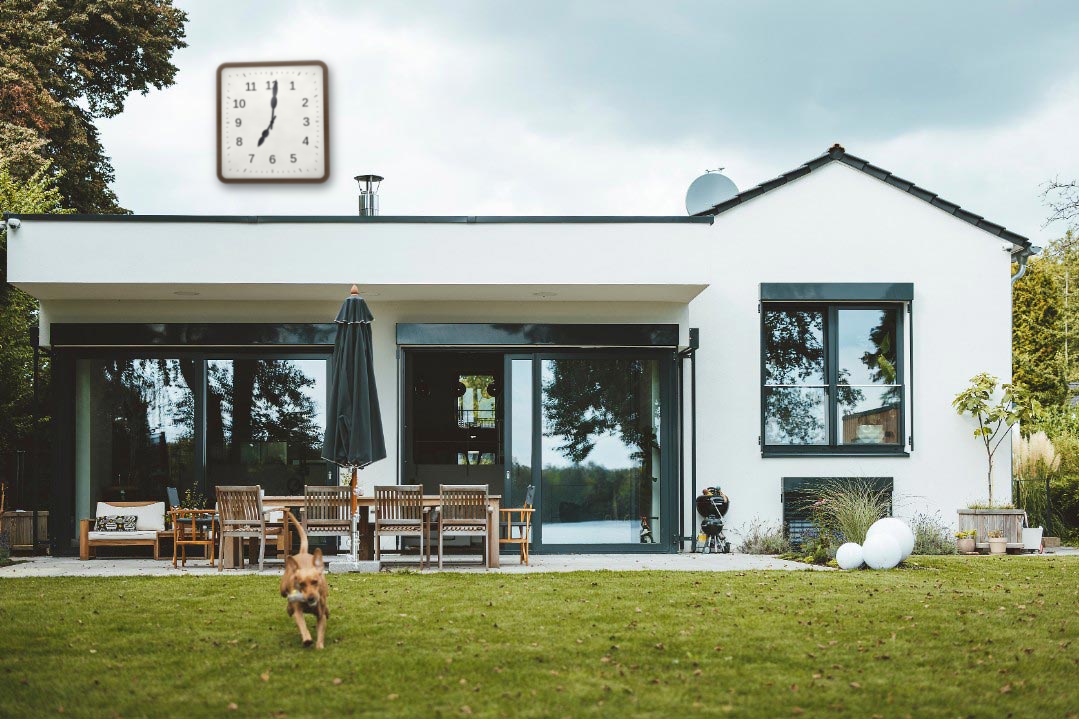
7h01
